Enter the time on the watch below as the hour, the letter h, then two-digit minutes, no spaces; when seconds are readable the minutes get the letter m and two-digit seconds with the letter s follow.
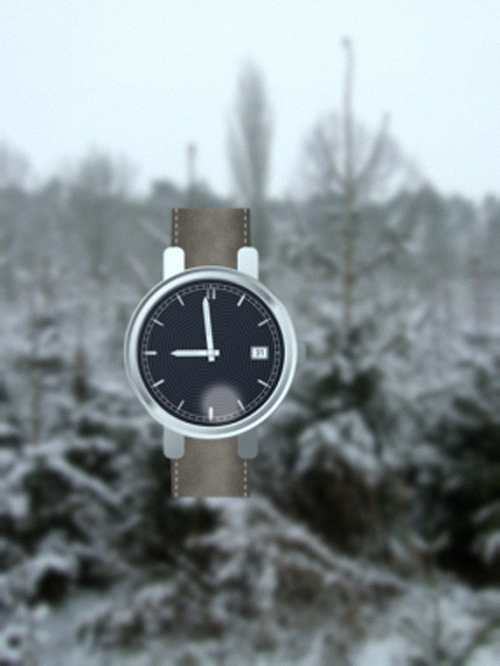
8h59
